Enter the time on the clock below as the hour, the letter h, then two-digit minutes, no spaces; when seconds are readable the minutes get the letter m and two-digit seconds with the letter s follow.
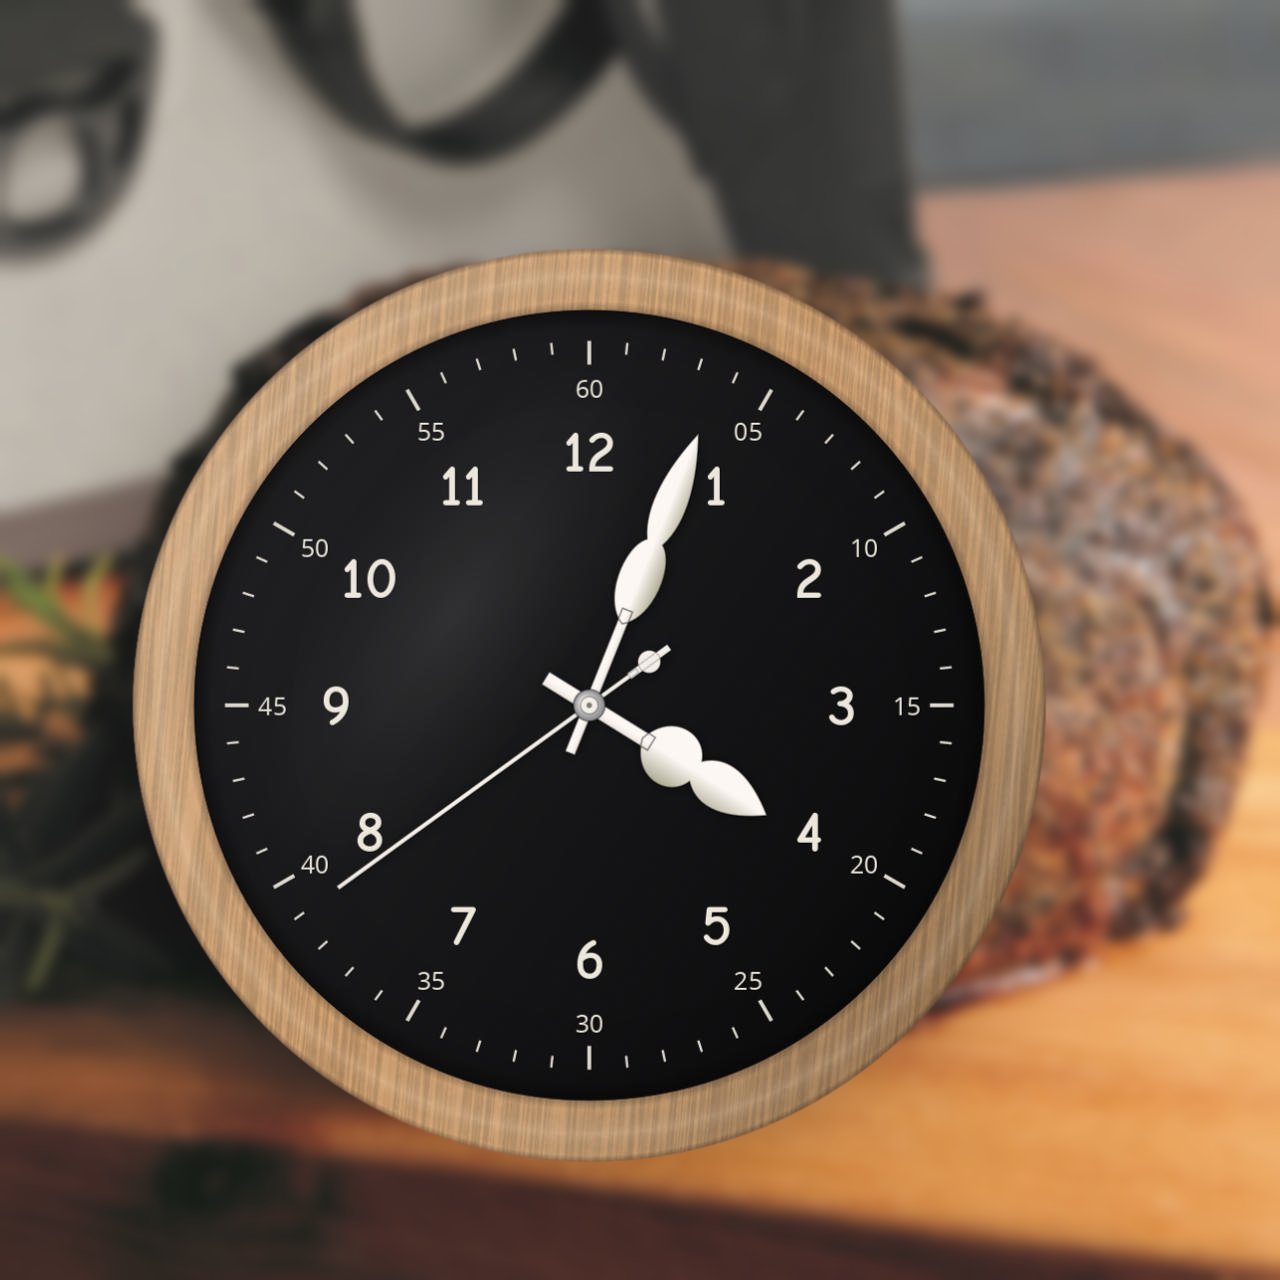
4h03m39s
